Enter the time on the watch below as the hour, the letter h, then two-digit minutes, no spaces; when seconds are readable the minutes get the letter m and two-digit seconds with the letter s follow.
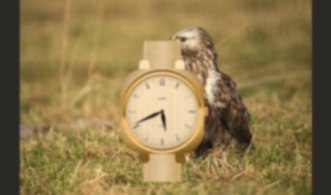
5h41
